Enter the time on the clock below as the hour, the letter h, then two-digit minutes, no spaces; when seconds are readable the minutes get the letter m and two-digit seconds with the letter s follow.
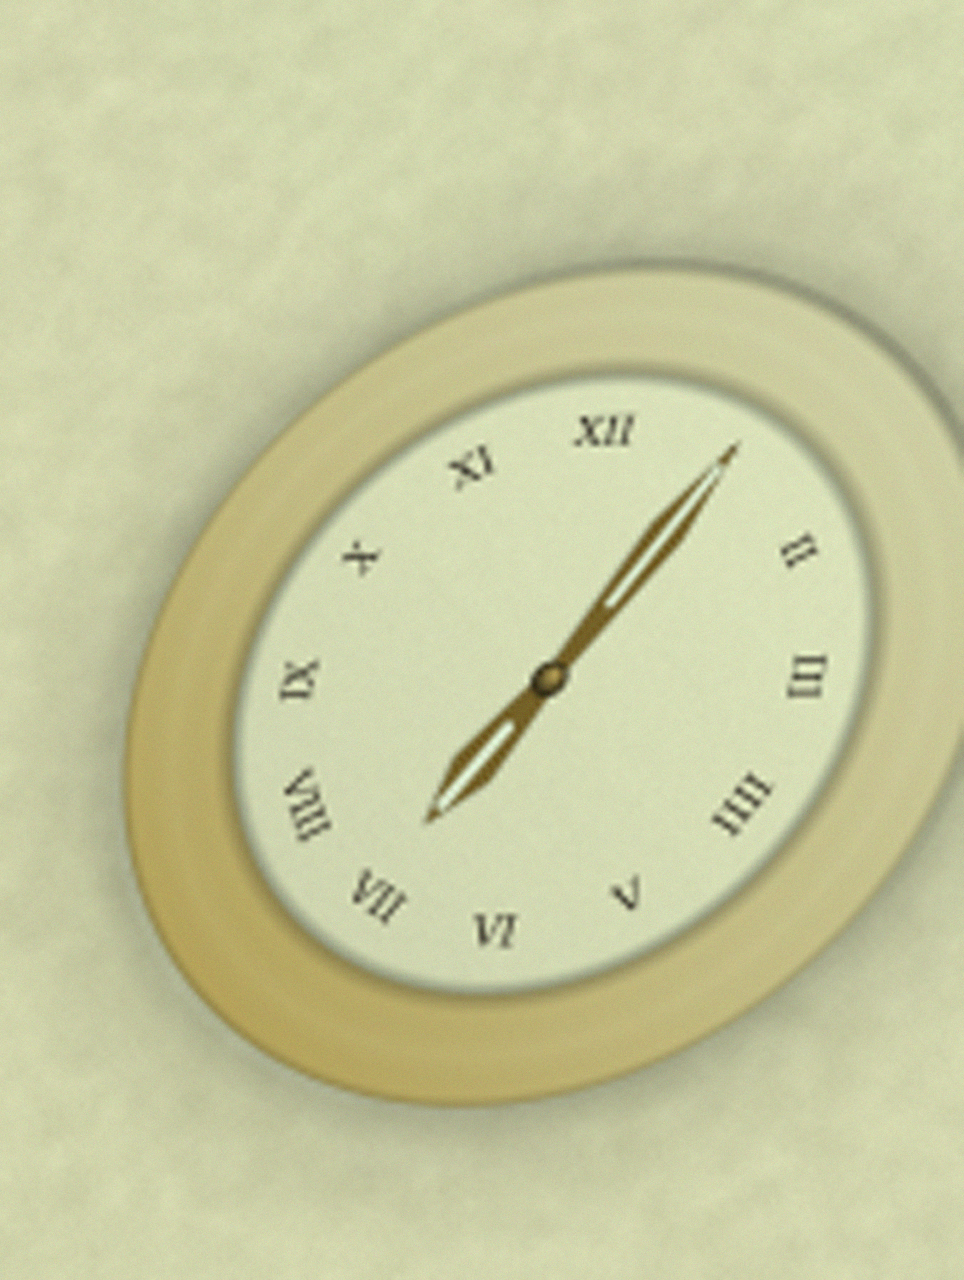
7h05
